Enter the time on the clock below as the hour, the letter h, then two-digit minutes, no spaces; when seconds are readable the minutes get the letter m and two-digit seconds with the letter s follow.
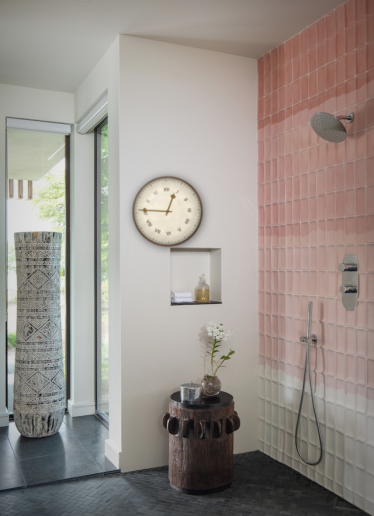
12h46
